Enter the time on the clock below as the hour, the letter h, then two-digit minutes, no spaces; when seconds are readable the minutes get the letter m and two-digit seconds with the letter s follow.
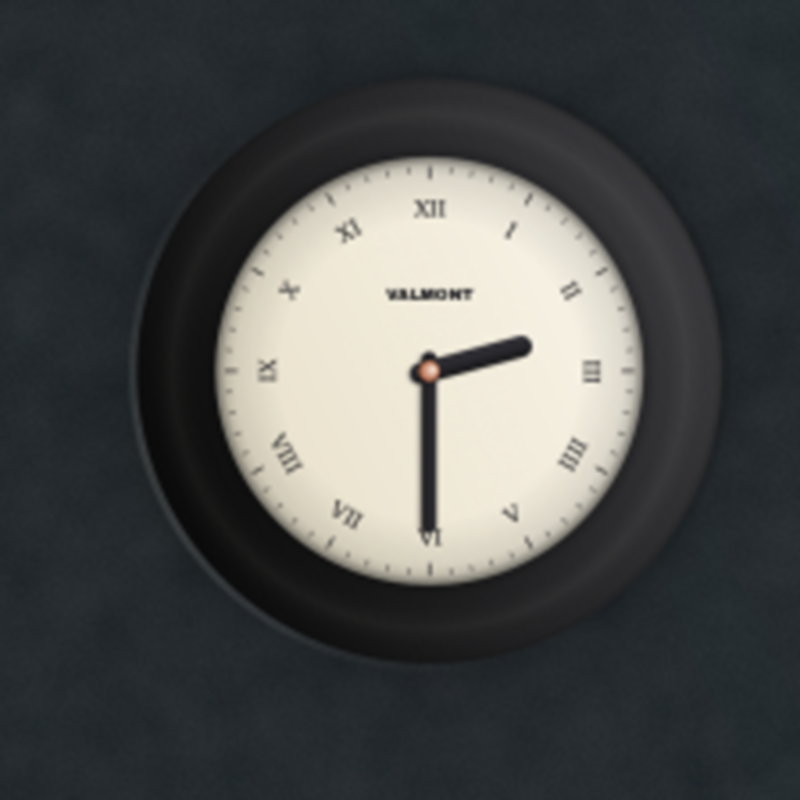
2h30
